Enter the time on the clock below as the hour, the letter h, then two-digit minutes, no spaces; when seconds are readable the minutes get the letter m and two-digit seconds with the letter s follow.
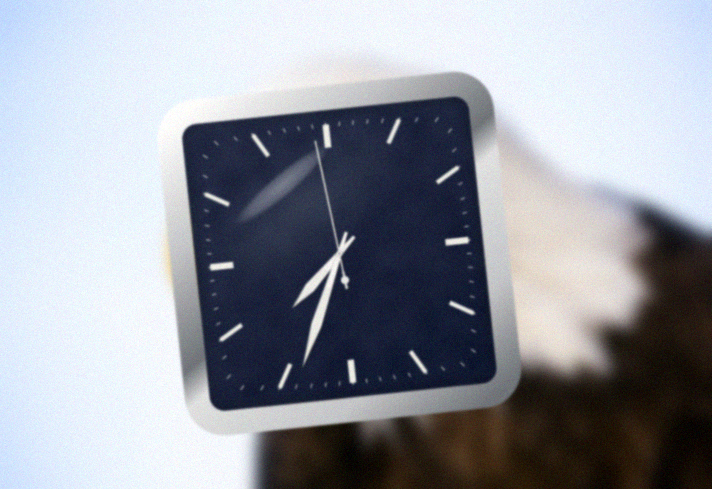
7h33m59s
